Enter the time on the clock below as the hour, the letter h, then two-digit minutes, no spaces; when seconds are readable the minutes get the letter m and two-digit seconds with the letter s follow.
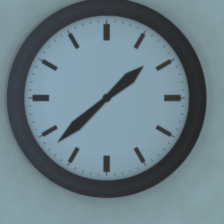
1h38
